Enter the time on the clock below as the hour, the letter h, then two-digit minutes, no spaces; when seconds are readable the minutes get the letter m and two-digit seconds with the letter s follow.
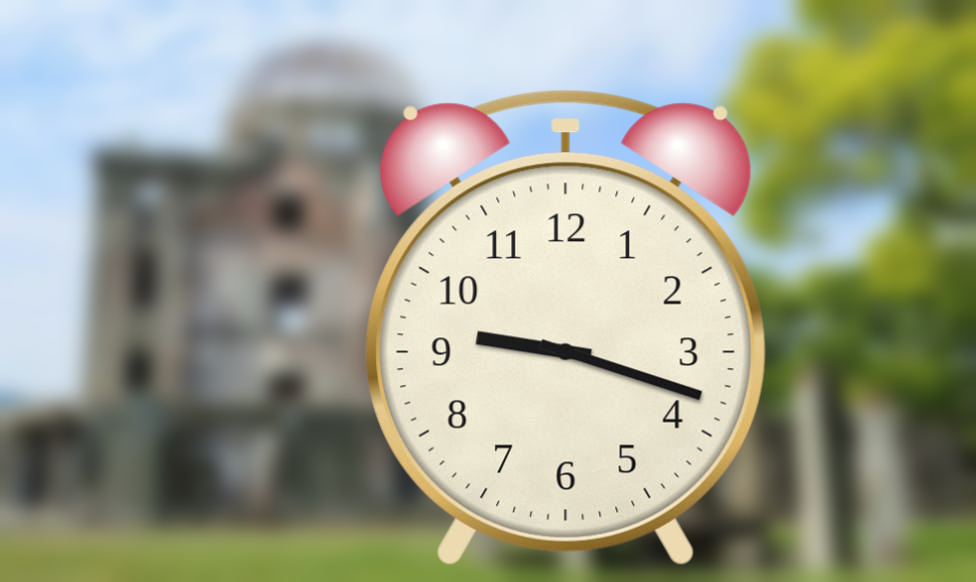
9h18
